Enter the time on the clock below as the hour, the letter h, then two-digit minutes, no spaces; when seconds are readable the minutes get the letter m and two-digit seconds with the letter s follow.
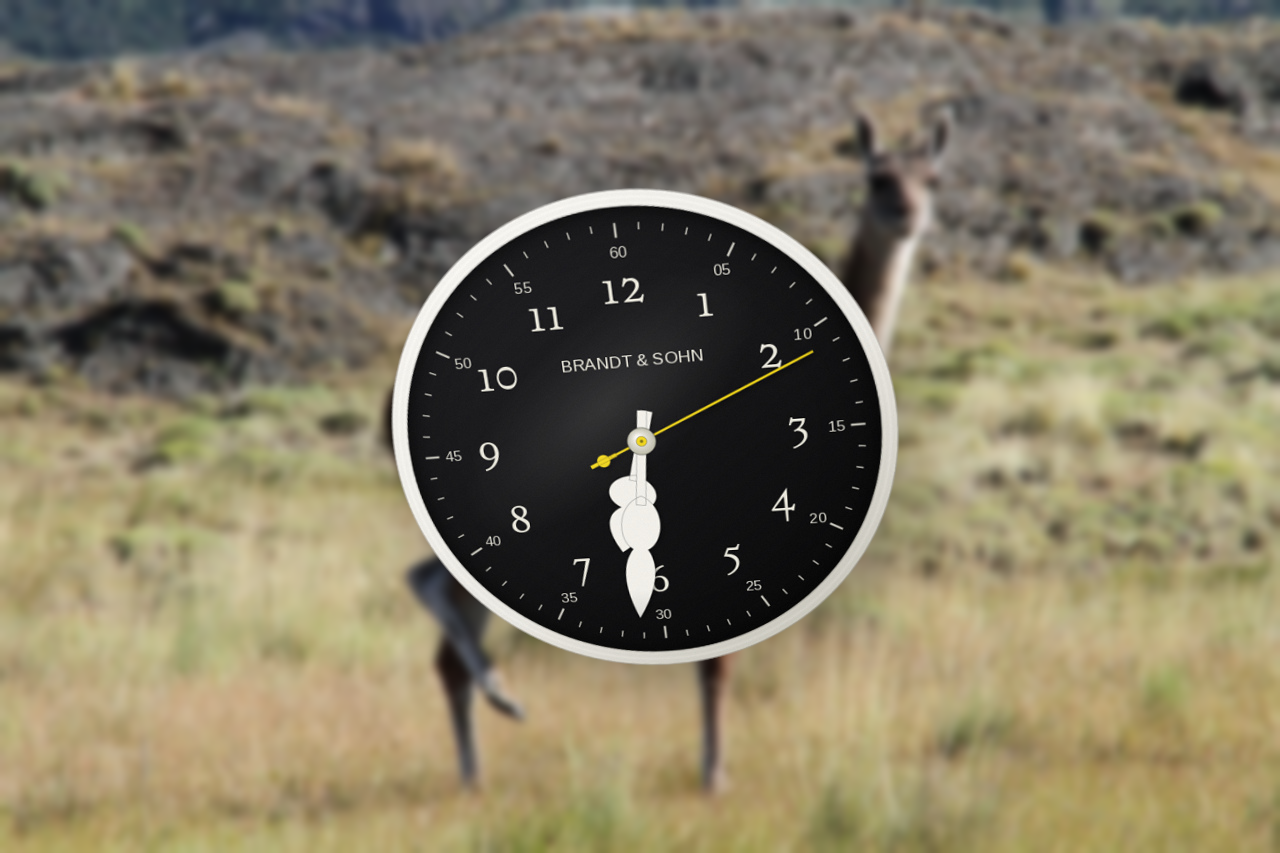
6h31m11s
